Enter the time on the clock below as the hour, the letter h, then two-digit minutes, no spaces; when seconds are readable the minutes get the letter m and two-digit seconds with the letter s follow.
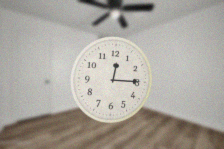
12h15
